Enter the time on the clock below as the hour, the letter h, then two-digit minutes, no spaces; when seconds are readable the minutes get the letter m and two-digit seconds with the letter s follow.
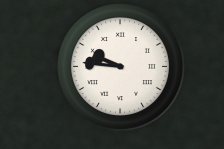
9h46
